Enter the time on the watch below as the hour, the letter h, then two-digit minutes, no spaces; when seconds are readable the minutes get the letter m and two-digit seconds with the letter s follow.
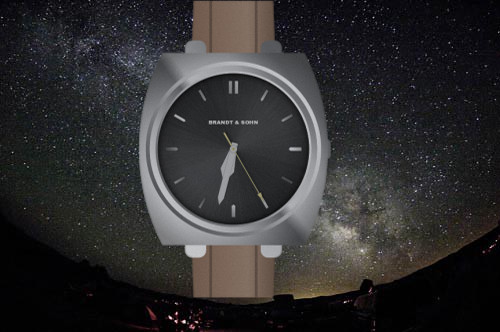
6h32m25s
